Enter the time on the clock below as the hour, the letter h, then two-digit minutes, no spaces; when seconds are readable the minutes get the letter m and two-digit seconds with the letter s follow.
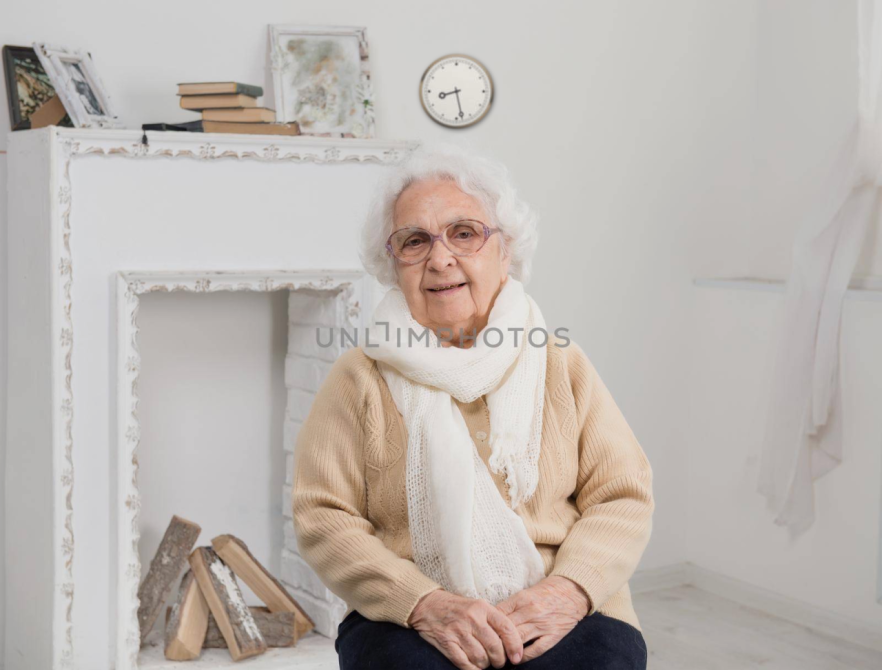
8h28
